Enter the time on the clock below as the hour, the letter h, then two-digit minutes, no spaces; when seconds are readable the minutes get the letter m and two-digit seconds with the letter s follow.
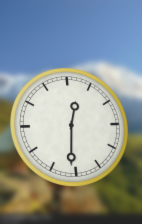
12h31
